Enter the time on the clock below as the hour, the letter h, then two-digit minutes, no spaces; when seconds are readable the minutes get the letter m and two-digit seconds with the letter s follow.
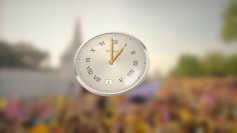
12h59
